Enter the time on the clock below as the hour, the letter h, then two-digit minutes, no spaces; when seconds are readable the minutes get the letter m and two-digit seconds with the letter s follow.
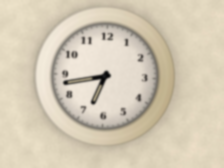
6h43
